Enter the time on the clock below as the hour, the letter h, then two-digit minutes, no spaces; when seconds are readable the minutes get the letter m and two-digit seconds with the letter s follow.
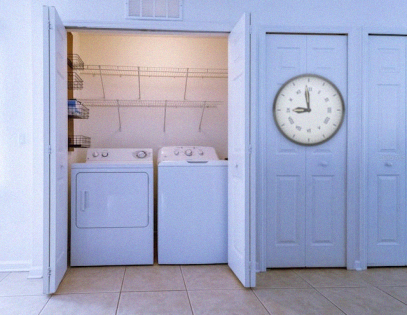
8h59
